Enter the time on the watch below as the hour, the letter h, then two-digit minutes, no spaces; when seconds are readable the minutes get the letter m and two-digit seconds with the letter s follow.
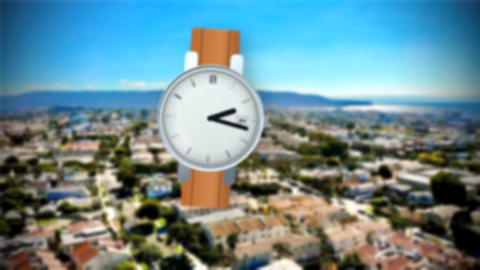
2h17
